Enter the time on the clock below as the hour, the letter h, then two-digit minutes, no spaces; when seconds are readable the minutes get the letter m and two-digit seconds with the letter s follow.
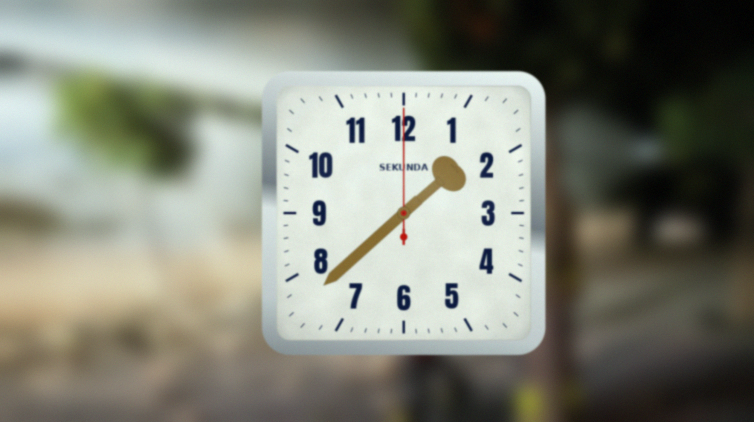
1h38m00s
